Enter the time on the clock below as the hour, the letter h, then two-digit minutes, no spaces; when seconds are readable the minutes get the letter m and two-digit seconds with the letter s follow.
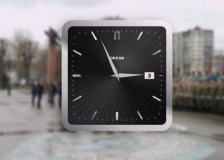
2h56
